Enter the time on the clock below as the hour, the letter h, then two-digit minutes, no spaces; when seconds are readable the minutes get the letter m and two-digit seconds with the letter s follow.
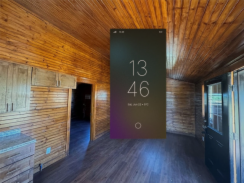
13h46
